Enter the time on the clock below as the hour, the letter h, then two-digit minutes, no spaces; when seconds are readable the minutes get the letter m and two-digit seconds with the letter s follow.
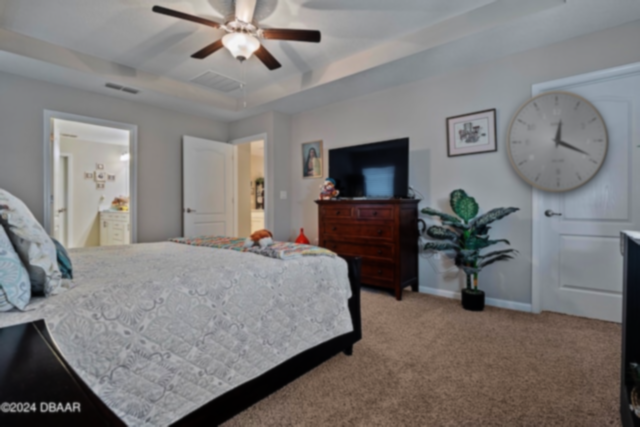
12h19
